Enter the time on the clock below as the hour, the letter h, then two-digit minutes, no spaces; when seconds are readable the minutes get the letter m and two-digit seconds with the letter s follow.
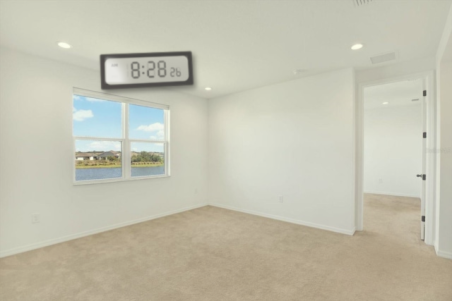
8h28m26s
